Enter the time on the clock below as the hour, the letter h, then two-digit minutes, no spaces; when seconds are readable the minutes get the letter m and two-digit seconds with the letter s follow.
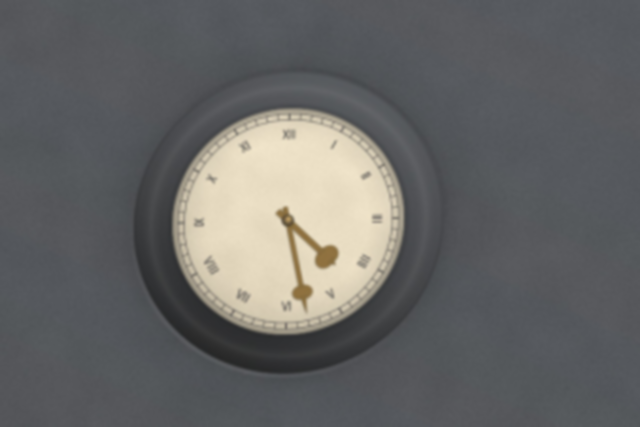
4h28
